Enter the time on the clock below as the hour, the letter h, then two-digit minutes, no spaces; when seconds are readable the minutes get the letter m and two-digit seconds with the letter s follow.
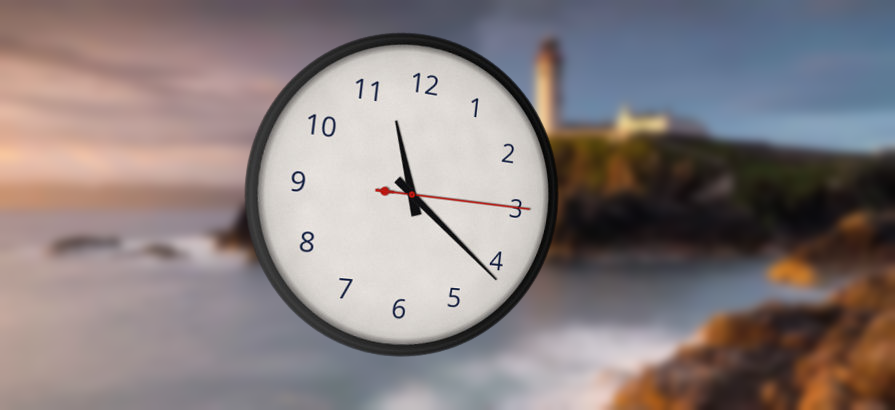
11h21m15s
